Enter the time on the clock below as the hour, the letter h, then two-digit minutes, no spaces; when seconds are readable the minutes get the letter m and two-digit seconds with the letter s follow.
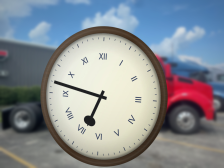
6h47
